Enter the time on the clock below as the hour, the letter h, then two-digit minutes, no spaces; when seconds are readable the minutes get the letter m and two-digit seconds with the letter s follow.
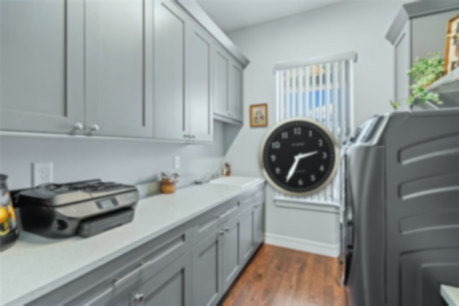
2h35
